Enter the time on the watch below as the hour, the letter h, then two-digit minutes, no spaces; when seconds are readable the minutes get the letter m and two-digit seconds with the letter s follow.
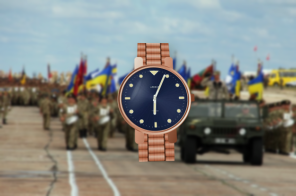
6h04
